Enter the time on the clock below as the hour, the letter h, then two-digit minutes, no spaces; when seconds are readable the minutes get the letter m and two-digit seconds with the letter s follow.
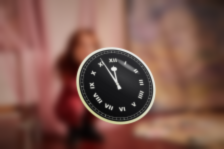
11h56
